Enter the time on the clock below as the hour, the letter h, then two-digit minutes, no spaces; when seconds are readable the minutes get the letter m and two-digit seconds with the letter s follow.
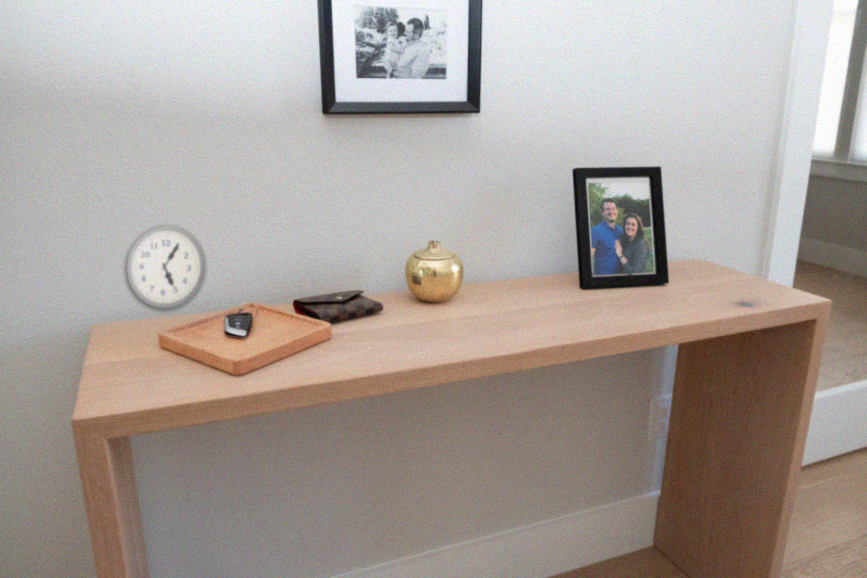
5h05
